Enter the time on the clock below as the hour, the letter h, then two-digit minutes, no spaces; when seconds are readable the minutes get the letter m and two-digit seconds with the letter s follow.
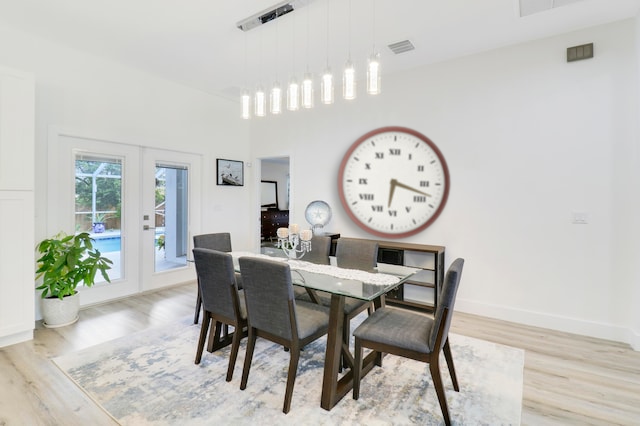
6h18
